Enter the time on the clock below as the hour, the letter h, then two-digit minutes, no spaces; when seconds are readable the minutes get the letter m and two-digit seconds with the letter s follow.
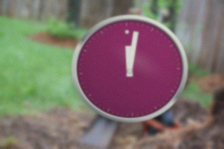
12h02
